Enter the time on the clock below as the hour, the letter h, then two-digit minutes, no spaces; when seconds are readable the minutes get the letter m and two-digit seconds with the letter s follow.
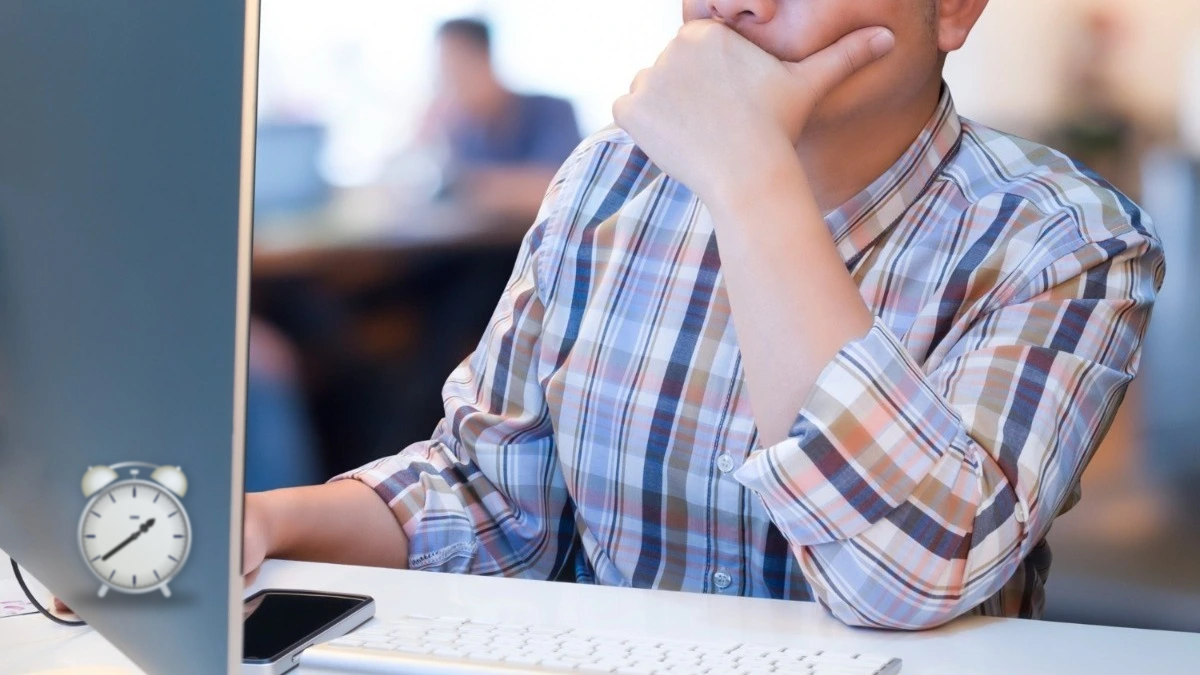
1h39
